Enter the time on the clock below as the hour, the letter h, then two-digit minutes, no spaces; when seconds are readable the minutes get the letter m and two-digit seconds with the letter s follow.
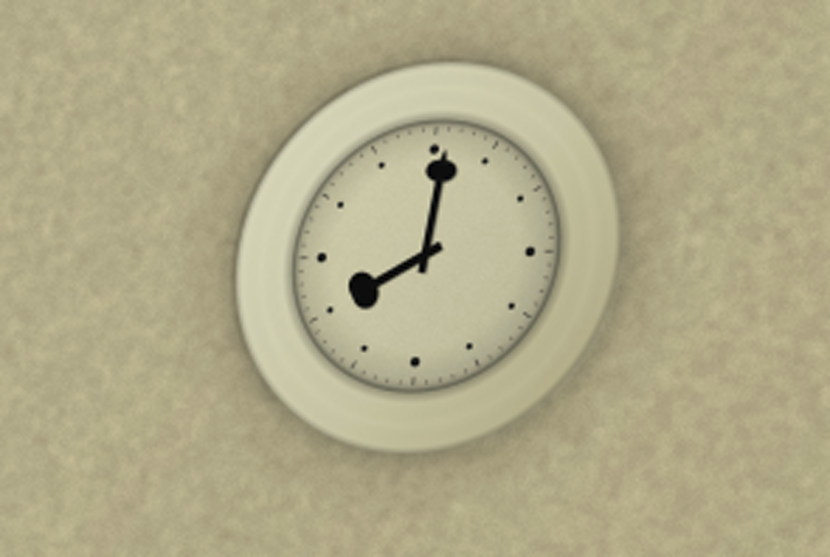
8h01
